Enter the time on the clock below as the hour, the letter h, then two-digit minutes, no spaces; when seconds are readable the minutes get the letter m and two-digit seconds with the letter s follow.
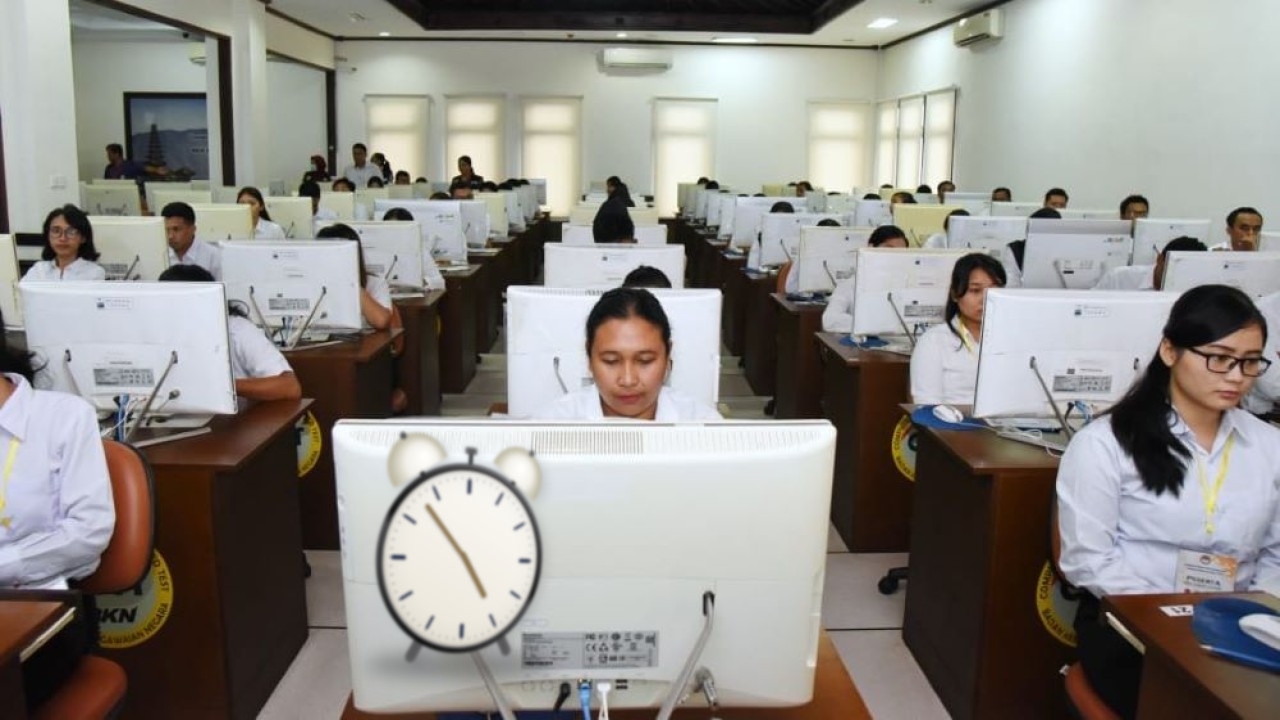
4h53
